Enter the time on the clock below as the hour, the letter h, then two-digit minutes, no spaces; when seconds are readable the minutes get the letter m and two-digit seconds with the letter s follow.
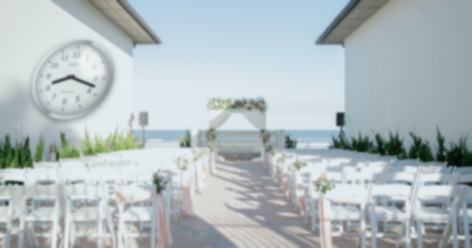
8h18
